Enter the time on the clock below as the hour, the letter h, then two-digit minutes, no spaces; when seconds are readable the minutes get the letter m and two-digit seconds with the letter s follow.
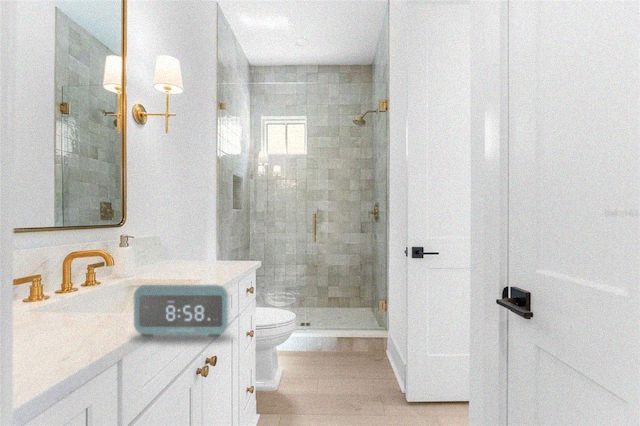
8h58
